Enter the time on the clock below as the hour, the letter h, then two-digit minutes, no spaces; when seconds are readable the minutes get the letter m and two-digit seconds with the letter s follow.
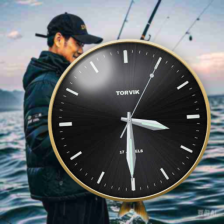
3h30m05s
